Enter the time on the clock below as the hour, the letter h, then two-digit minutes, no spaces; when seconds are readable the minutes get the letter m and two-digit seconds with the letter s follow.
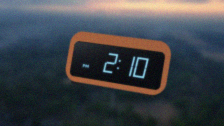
2h10
